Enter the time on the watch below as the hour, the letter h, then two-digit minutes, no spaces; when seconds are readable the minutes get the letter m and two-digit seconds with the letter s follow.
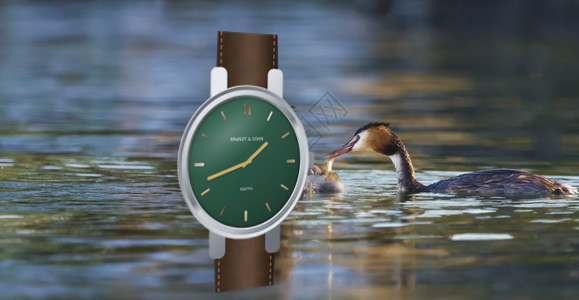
1h42
